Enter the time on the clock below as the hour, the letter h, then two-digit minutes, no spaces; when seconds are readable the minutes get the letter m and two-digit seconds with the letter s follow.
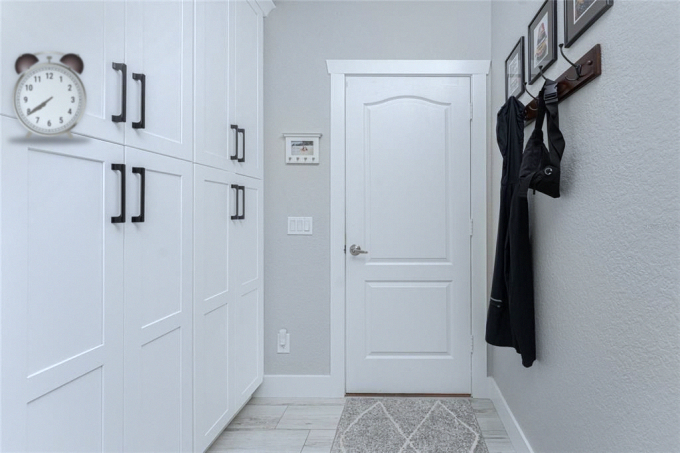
7h39
